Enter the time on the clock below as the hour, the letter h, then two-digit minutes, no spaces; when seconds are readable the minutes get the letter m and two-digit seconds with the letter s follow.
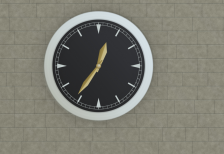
12h36
